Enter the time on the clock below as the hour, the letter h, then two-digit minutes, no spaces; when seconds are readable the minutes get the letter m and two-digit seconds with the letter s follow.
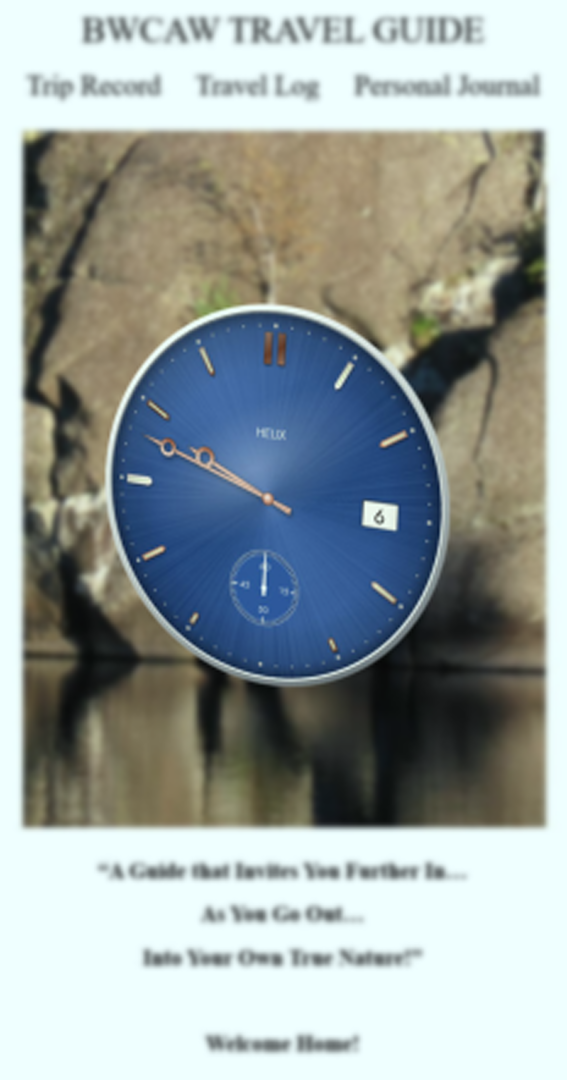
9h48
